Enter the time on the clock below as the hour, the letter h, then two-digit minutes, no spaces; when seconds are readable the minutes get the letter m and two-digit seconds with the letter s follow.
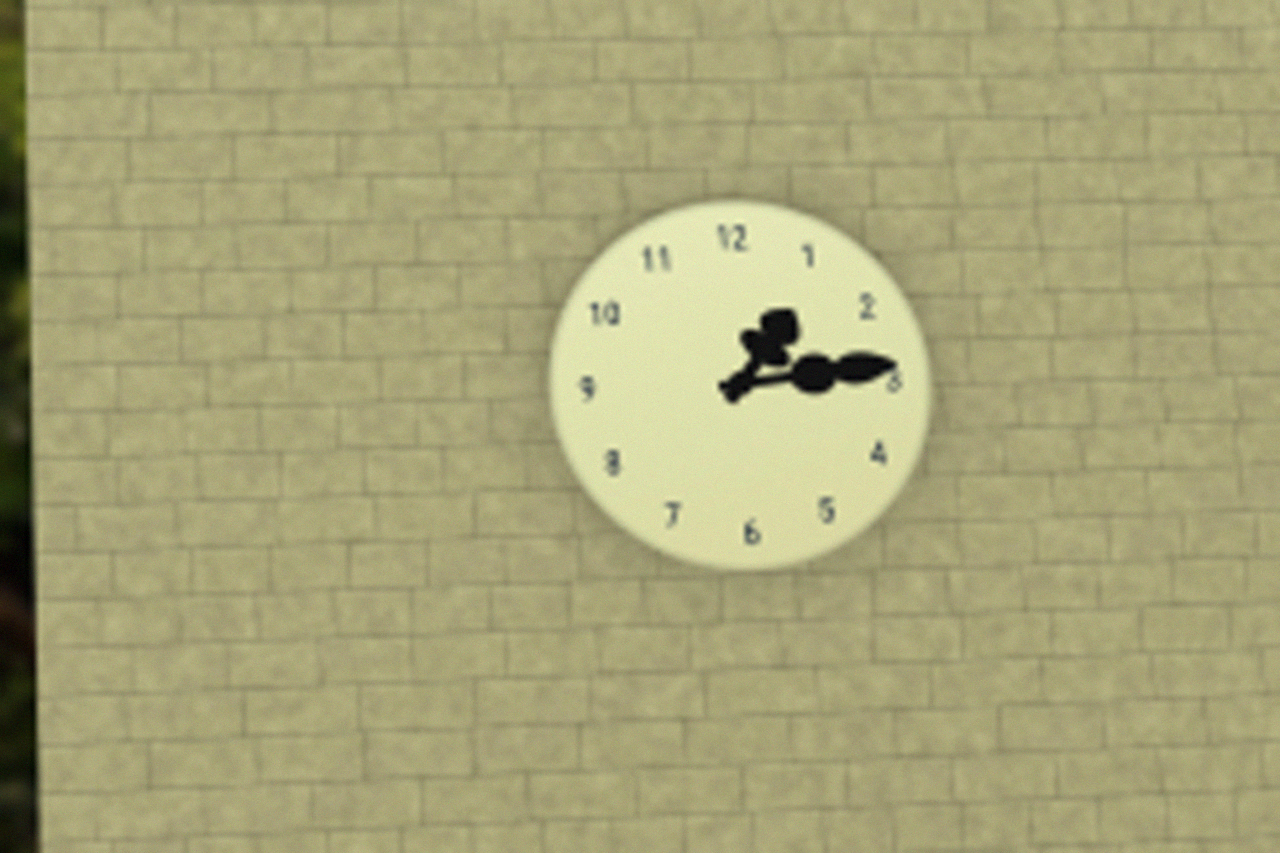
1h14
